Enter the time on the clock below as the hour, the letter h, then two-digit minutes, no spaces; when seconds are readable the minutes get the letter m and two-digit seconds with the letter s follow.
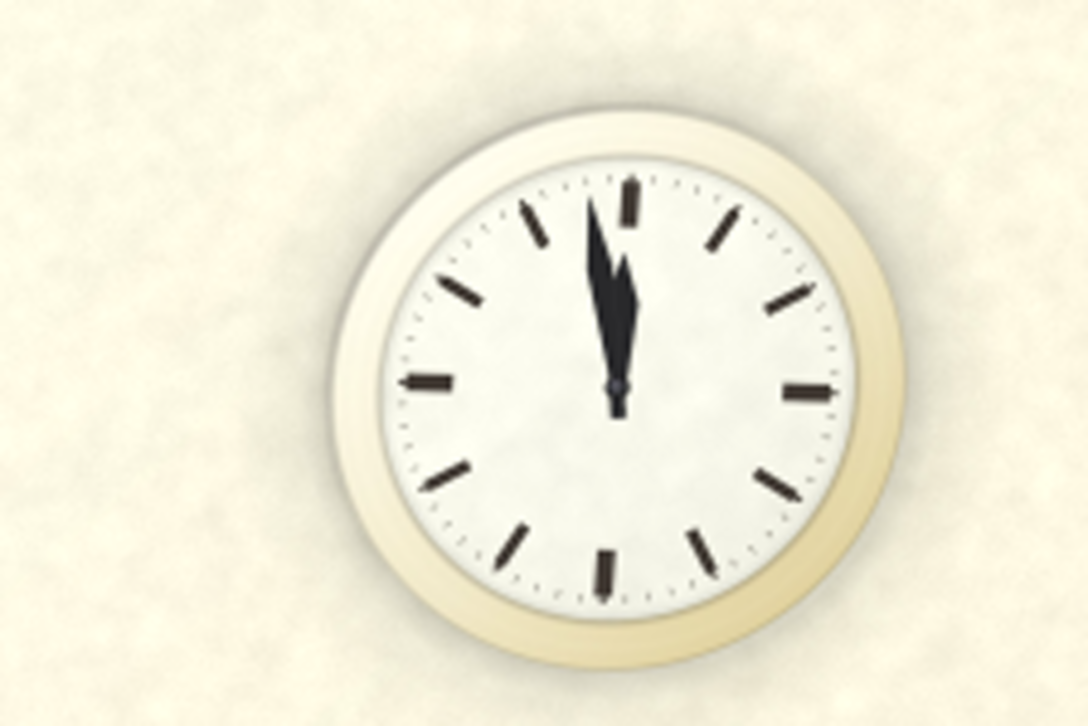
11h58
